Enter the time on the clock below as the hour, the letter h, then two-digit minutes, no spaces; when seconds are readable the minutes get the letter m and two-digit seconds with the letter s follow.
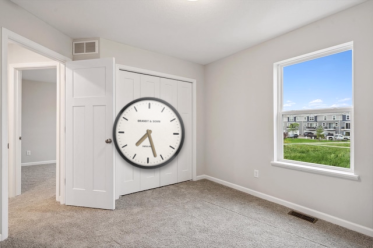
7h27
